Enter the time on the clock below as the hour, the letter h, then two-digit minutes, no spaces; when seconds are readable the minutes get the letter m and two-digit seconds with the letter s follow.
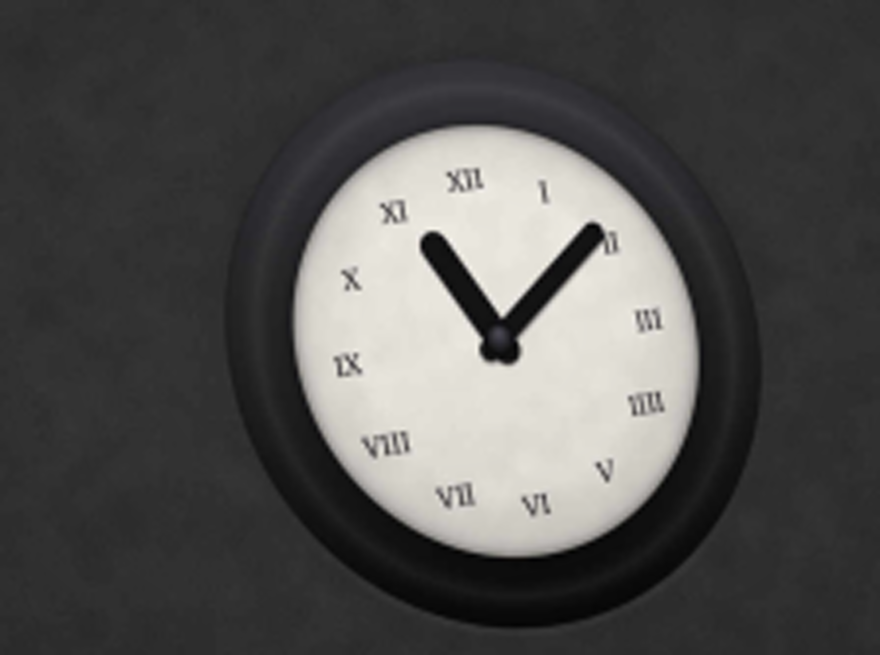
11h09
